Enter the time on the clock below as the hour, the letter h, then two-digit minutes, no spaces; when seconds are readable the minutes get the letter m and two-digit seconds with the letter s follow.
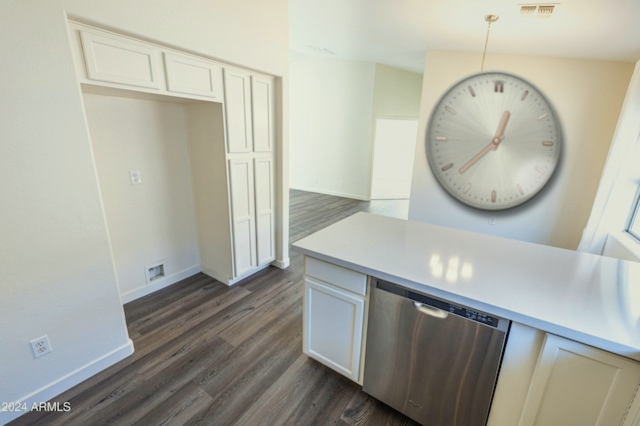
12h38
